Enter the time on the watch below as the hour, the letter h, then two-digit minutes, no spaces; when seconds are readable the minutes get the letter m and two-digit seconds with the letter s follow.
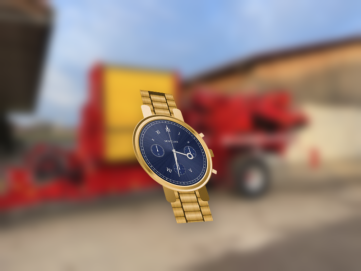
3h31
